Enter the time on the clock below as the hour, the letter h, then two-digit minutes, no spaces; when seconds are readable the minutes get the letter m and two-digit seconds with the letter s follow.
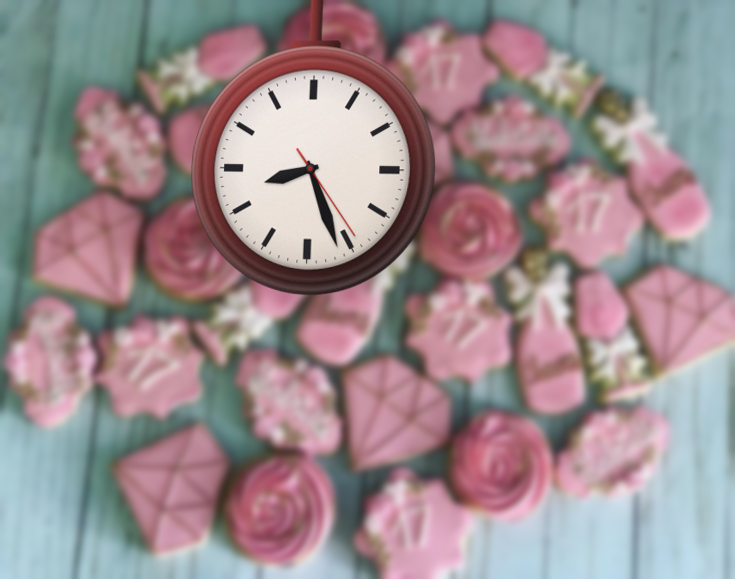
8h26m24s
